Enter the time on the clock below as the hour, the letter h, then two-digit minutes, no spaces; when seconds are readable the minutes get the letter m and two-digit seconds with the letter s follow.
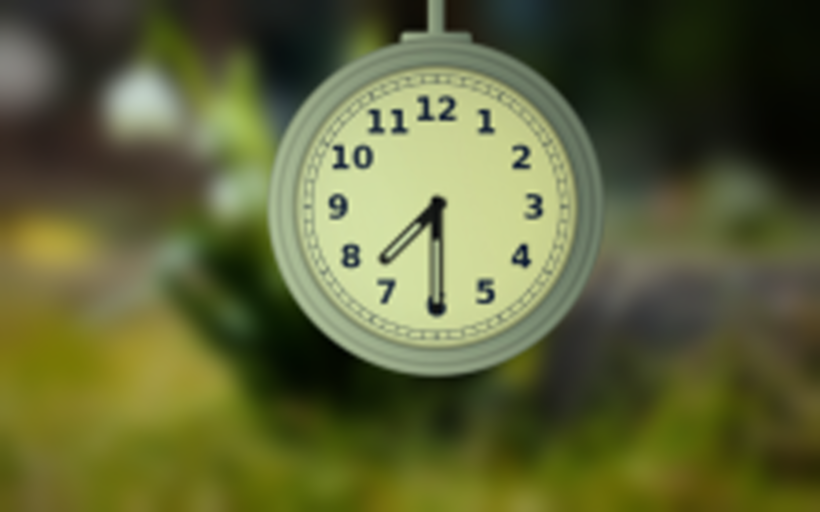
7h30
